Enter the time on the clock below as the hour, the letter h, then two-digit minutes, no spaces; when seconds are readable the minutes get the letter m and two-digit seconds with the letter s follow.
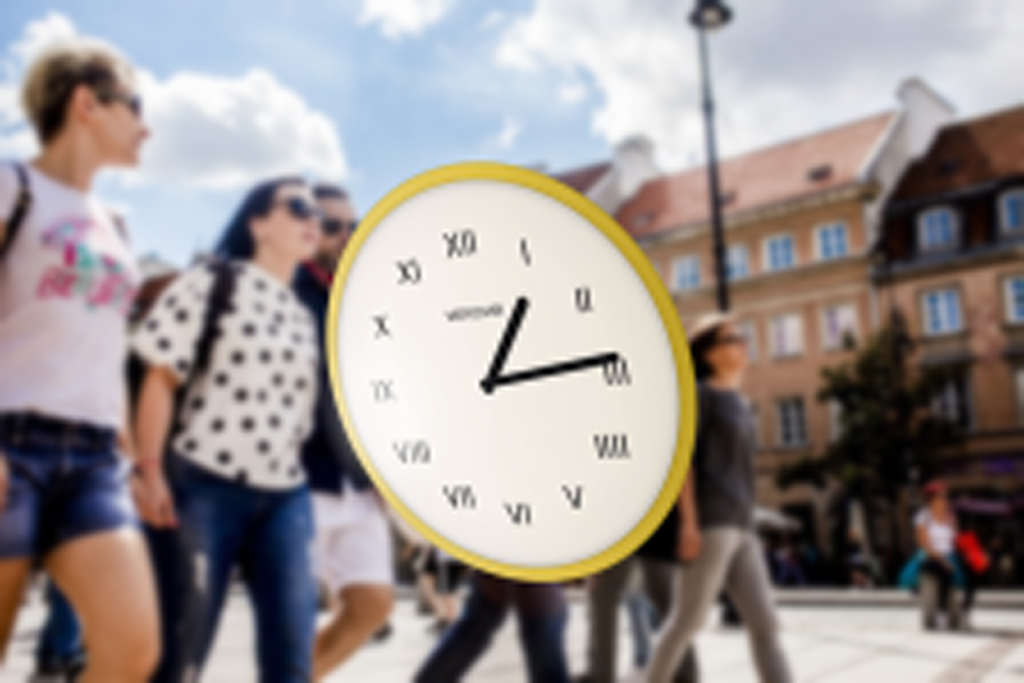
1h14
